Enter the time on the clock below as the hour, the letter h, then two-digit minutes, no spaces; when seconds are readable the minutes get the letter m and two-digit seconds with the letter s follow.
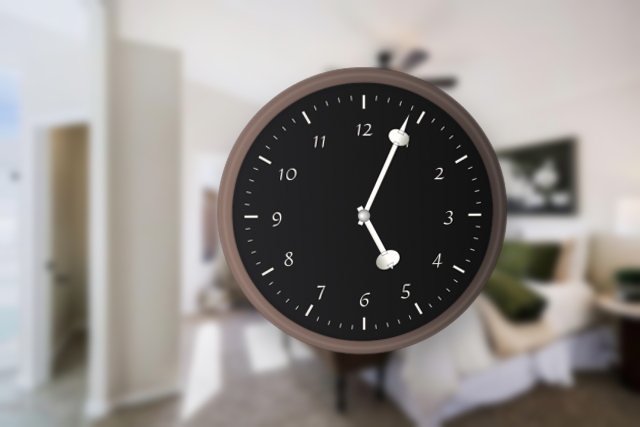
5h04
